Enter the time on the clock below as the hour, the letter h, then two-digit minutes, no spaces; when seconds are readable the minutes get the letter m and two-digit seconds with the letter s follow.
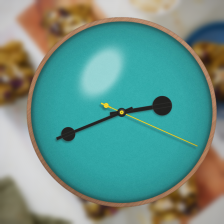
2h41m19s
